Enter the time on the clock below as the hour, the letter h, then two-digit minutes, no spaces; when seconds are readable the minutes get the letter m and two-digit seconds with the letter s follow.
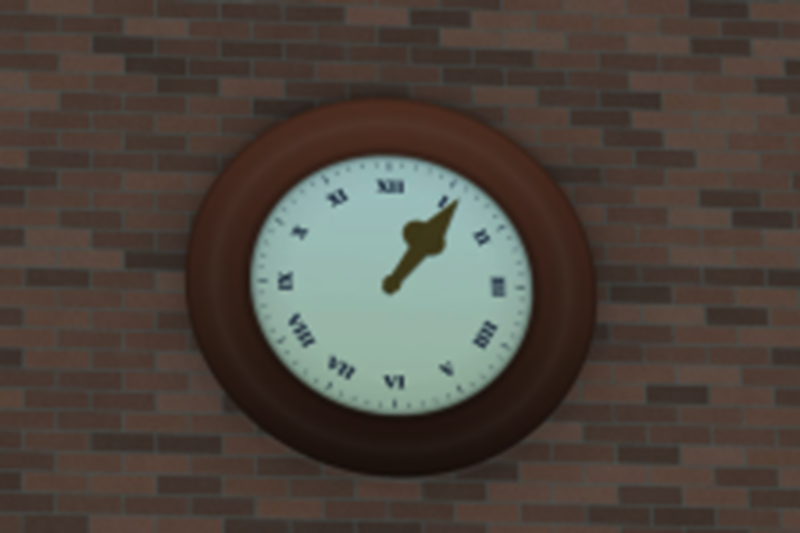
1h06
